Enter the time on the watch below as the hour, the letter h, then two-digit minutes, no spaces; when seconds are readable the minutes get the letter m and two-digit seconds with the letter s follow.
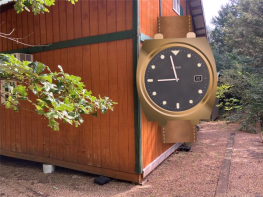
8h58
